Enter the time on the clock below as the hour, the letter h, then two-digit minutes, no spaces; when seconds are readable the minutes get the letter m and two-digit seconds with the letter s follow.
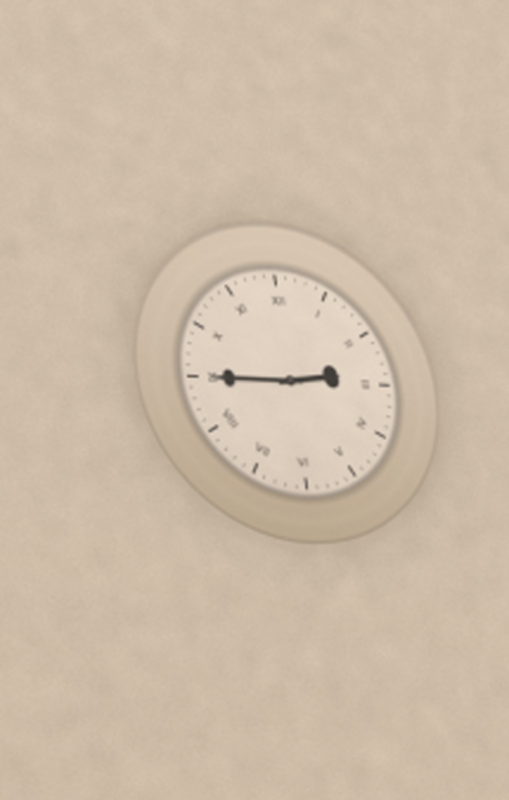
2h45
